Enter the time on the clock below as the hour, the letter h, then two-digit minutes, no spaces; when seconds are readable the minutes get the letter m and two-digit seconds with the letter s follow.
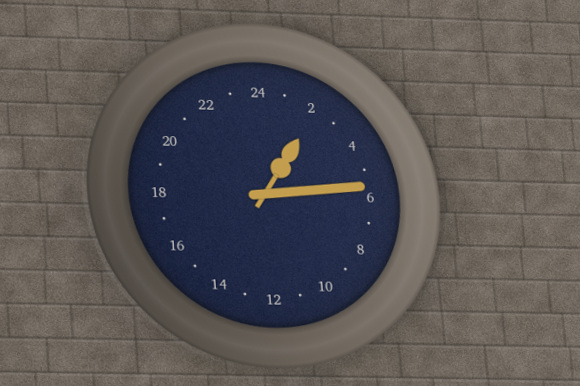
2h14
